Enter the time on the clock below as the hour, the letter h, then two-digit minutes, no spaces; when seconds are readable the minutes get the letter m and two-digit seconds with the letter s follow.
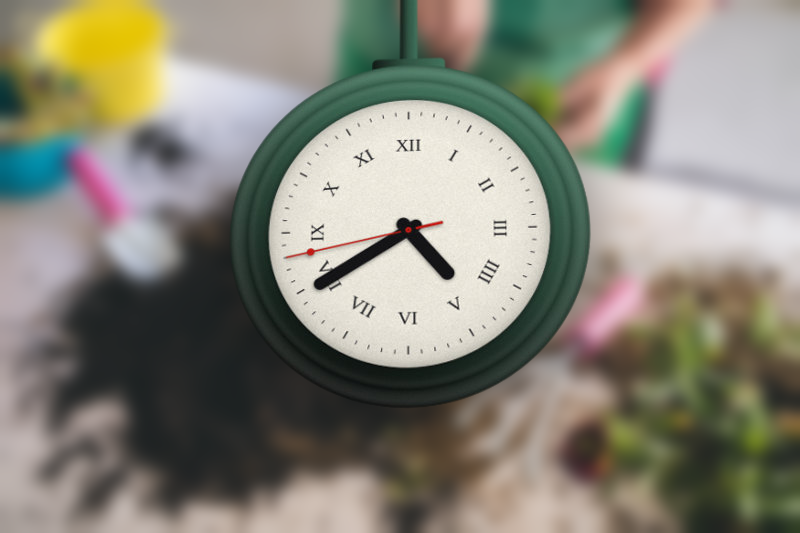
4h39m43s
